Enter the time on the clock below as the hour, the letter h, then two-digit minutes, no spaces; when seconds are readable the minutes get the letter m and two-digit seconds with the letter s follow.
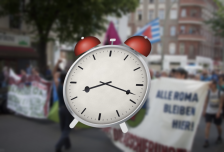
8h18
